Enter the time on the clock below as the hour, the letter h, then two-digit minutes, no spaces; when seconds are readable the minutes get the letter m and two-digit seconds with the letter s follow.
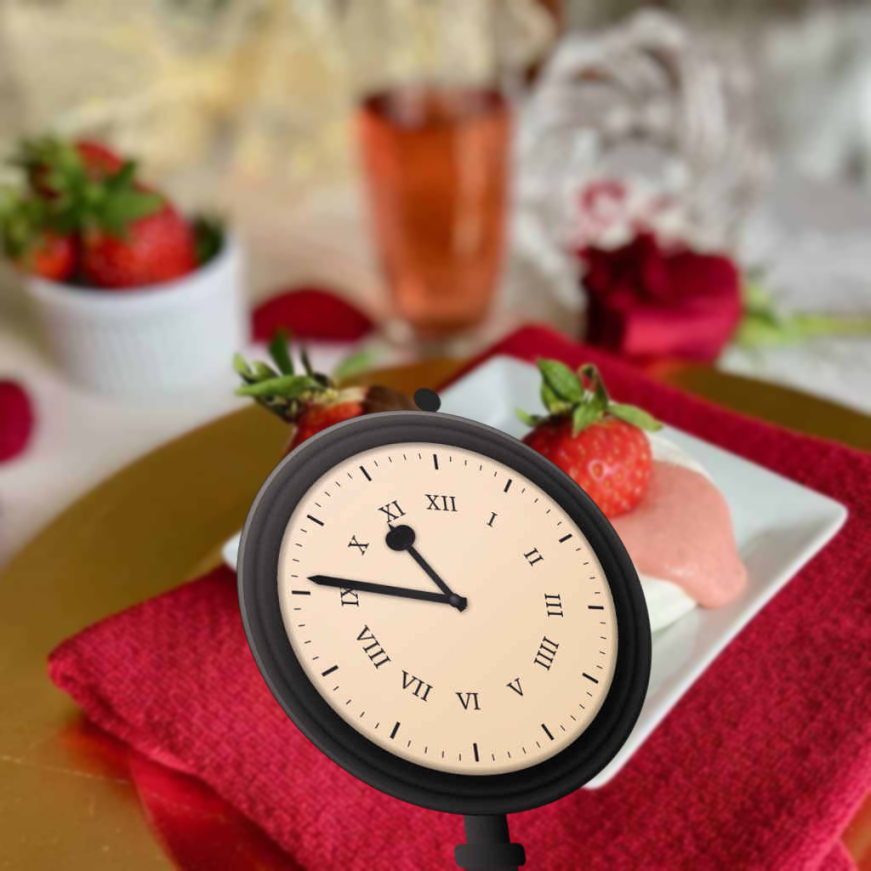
10h46
